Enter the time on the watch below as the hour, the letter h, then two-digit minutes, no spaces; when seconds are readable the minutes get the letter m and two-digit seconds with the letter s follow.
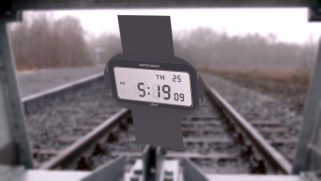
5h19m09s
